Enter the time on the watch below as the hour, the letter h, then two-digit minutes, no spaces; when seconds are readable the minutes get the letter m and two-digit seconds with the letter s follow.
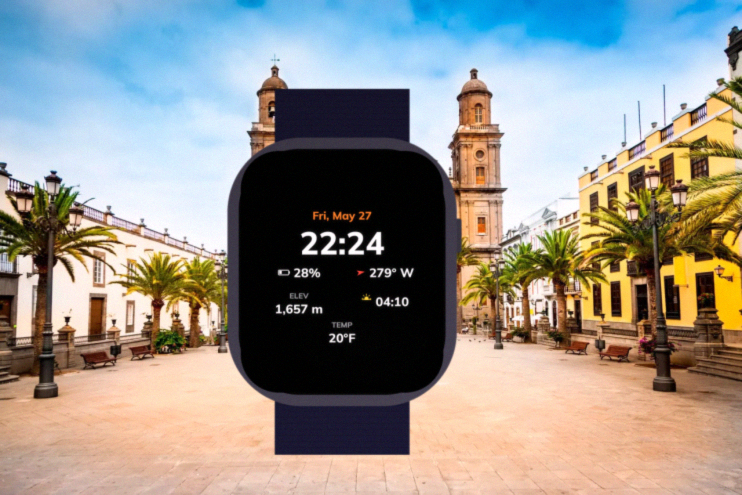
22h24
